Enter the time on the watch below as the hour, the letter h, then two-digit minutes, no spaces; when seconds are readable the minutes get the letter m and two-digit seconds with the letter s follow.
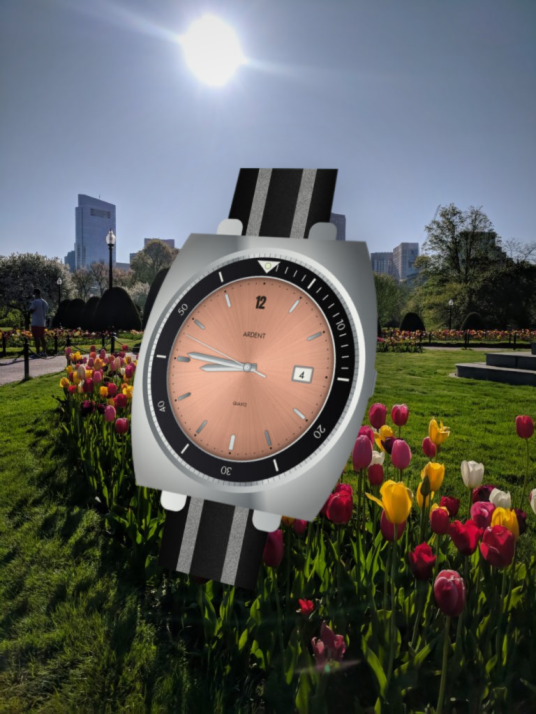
8h45m48s
